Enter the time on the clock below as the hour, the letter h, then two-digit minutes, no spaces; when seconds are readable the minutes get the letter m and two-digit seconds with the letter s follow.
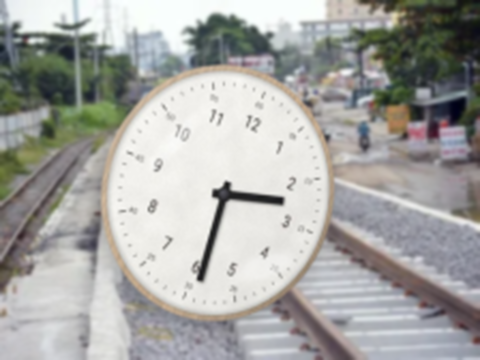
2h29
